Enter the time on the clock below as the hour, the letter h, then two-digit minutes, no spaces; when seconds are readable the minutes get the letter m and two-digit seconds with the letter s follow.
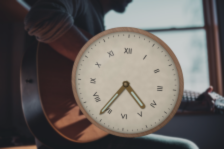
4h36
